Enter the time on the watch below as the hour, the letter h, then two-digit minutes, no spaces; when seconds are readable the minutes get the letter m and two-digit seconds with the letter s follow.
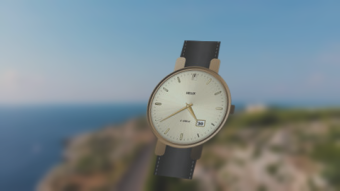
4h39
